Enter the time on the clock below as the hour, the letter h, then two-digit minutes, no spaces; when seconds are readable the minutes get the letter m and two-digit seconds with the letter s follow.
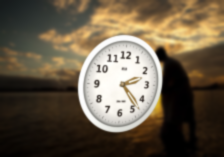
2h23
